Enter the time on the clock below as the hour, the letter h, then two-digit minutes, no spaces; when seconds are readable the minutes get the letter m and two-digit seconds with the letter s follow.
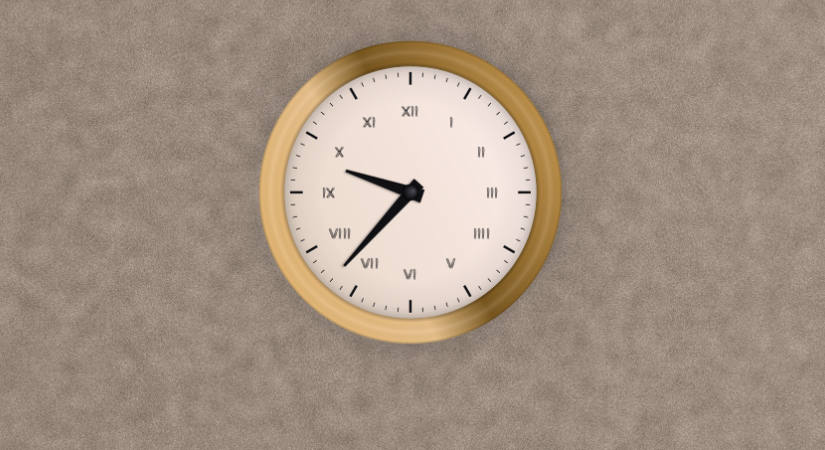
9h37
